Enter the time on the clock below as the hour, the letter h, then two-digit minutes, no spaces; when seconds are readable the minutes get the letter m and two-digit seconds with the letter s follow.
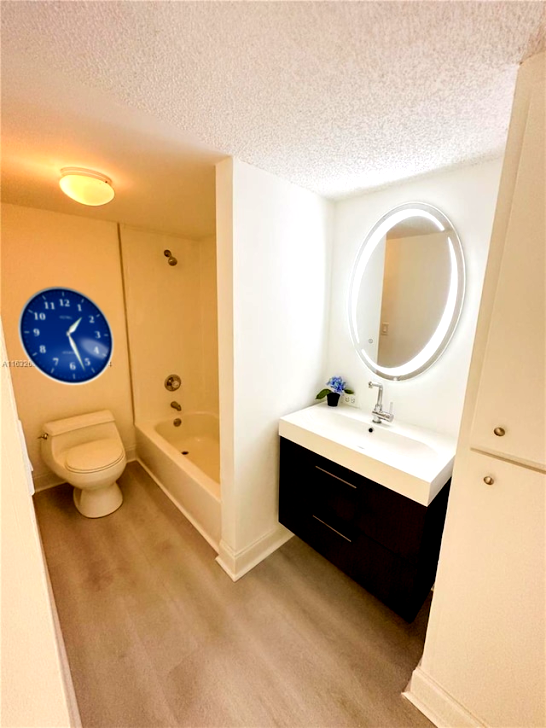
1h27
